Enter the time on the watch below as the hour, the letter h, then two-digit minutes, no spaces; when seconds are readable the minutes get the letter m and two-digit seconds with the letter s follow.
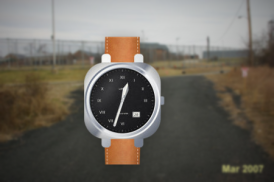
12h33
